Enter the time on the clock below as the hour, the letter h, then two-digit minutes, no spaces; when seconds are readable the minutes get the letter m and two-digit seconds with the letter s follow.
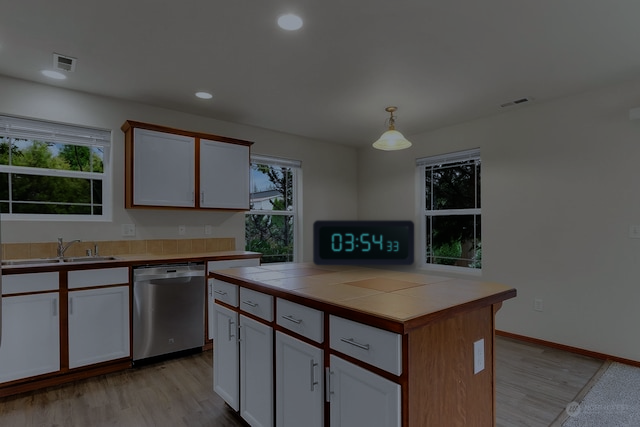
3h54m33s
